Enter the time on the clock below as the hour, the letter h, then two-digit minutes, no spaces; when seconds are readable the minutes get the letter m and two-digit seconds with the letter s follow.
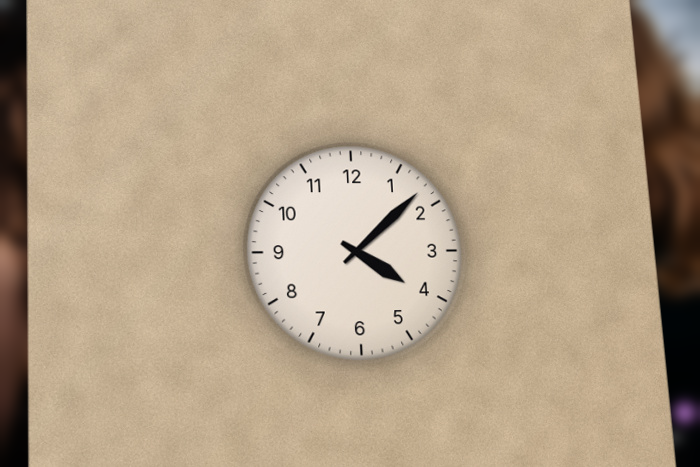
4h08
